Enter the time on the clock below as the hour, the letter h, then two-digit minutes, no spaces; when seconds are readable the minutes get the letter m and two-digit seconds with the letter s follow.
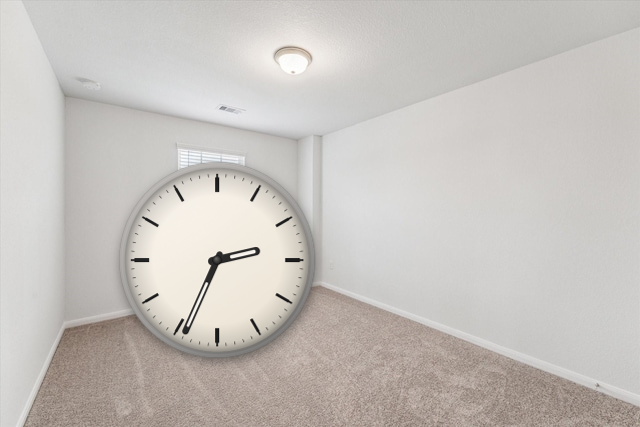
2h34
